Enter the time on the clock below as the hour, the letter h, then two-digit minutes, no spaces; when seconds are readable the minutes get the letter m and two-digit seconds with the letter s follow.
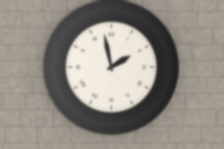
1h58
